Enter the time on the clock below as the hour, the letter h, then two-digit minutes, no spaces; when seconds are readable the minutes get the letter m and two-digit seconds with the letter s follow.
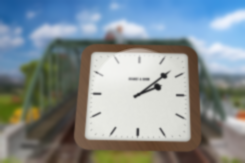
2h08
